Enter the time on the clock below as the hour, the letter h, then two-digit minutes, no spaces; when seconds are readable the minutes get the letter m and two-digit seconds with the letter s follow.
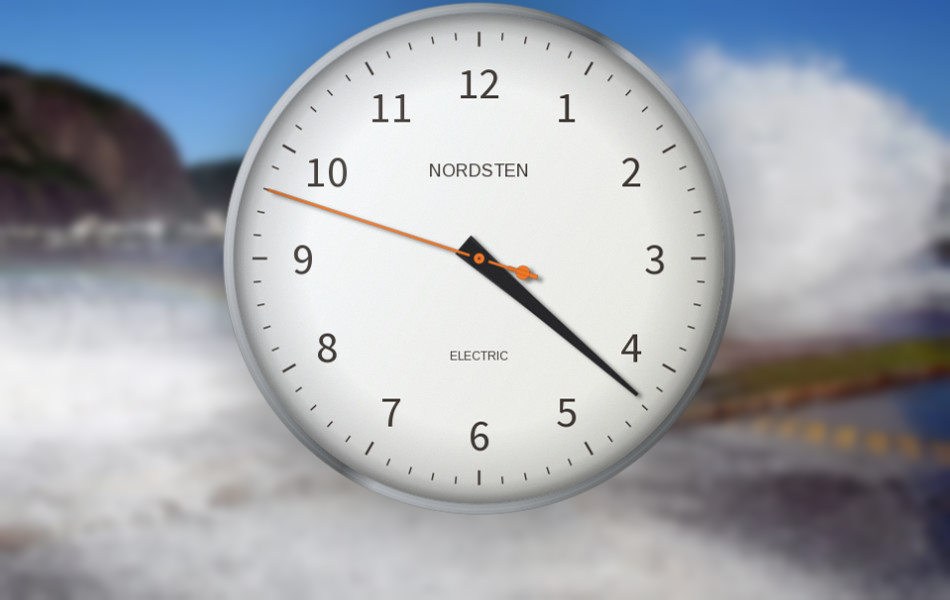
4h21m48s
